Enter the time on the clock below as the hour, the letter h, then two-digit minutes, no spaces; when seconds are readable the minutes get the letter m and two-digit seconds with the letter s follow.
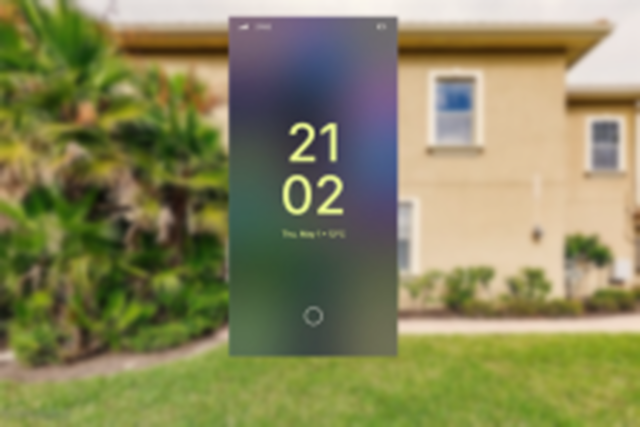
21h02
